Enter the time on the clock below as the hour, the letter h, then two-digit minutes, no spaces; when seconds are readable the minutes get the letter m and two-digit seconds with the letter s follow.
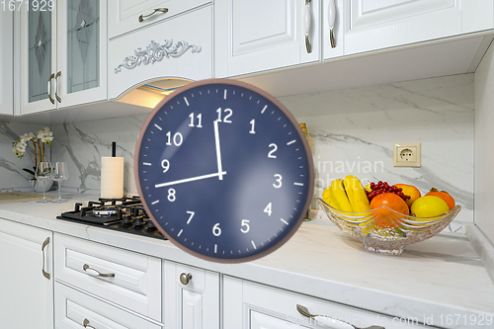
11h42
